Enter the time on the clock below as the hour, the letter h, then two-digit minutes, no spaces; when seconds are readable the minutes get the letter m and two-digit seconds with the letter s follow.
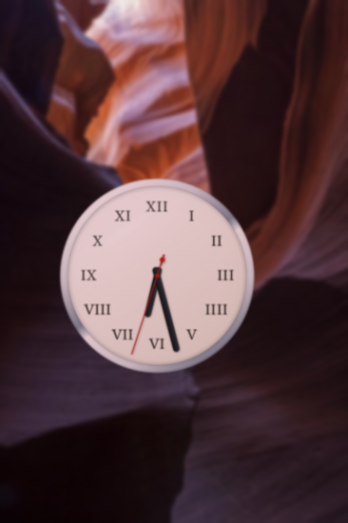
6h27m33s
